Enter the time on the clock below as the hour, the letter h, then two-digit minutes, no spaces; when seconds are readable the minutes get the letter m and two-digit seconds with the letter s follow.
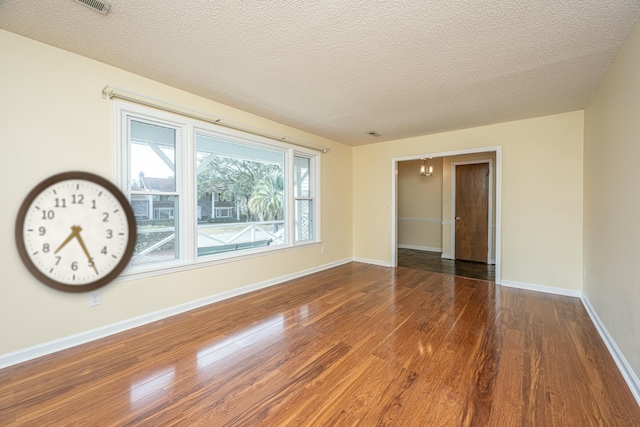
7h25
